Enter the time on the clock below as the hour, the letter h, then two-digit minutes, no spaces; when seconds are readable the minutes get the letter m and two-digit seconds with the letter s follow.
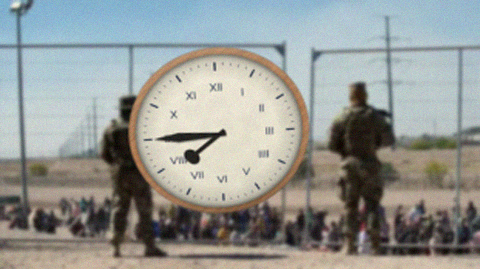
7h45
